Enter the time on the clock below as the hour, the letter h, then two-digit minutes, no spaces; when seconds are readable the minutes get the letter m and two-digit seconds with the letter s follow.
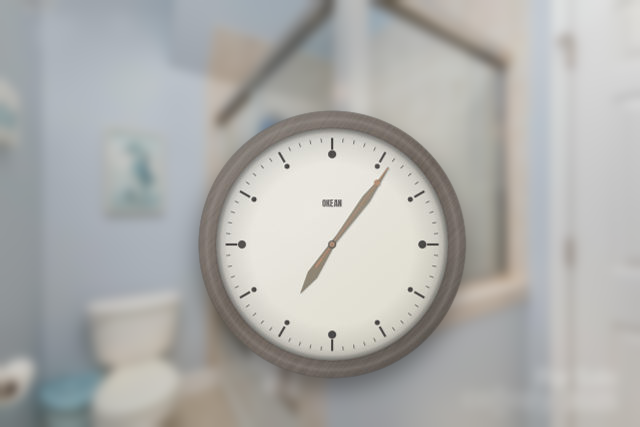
7h06m06s
